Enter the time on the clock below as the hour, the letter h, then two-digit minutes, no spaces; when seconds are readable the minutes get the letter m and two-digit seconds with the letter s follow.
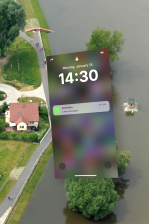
14h30
